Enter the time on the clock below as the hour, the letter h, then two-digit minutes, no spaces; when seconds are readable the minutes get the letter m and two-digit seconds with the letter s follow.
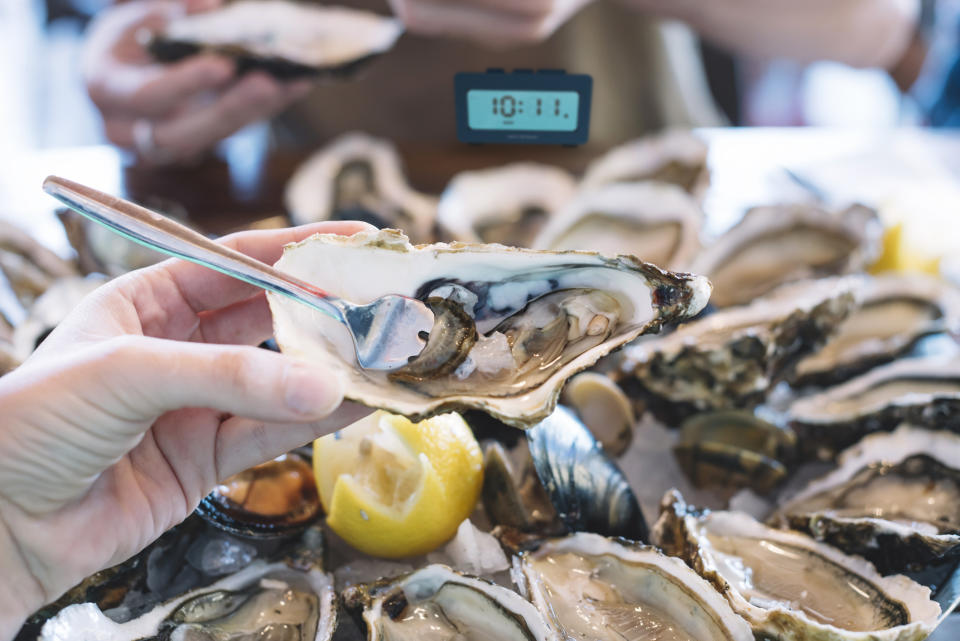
10h11
